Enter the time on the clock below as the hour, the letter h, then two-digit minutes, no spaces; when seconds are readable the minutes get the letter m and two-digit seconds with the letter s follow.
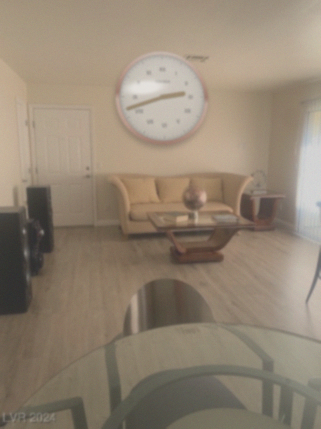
2h42
